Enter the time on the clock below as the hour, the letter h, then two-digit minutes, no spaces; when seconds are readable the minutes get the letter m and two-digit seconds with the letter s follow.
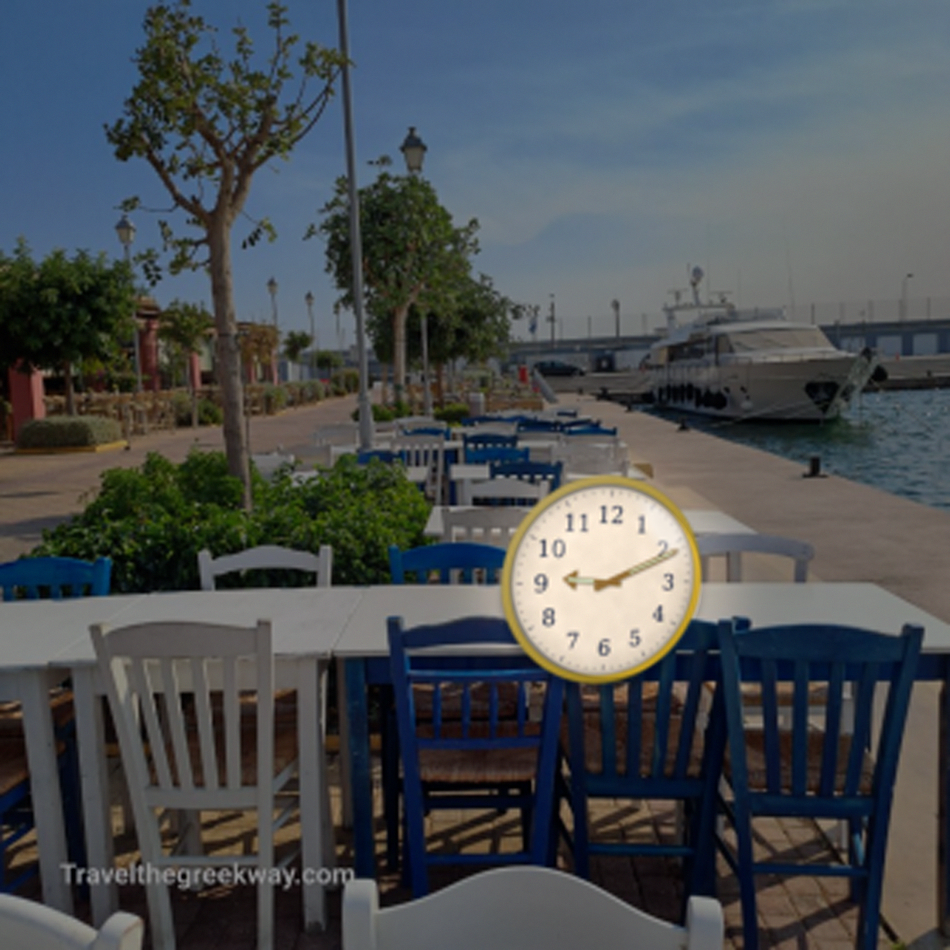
9h11
